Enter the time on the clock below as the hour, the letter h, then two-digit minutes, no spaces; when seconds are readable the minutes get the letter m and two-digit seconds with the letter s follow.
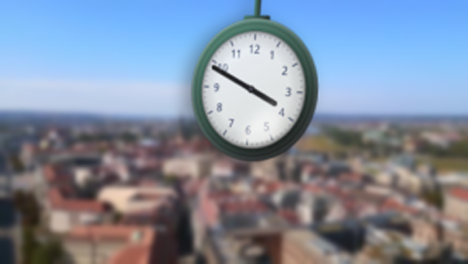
3h49
